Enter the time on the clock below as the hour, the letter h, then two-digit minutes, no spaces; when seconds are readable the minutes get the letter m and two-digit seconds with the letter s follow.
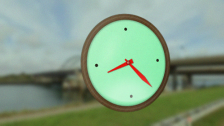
8h23
